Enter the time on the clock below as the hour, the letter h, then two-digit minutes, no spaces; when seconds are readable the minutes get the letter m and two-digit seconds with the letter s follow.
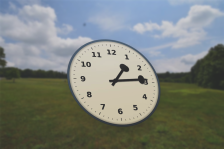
1h14
